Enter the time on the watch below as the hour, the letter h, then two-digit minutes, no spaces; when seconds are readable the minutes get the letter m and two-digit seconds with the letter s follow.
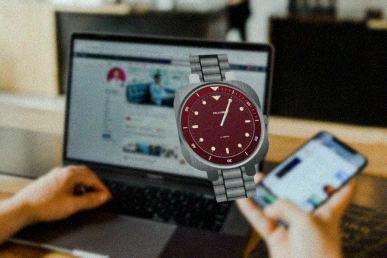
1h05
